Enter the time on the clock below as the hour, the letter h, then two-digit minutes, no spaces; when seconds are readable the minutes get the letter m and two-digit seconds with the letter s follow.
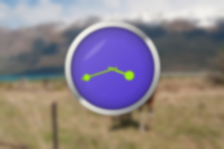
3h42
